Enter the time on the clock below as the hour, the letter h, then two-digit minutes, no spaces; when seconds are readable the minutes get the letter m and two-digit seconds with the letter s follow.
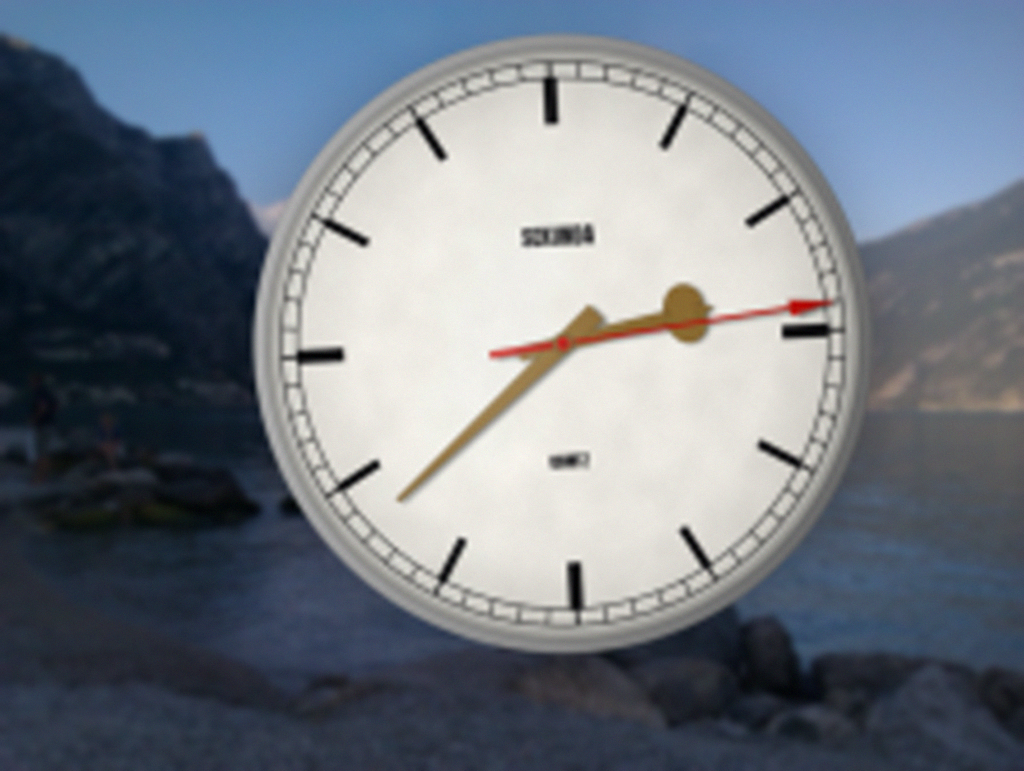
2h38m14s
